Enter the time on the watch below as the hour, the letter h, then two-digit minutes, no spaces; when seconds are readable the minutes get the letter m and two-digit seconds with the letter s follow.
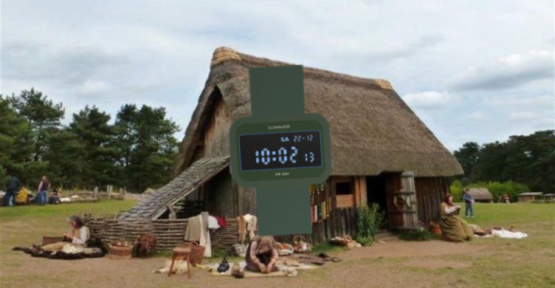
10h02m13s
